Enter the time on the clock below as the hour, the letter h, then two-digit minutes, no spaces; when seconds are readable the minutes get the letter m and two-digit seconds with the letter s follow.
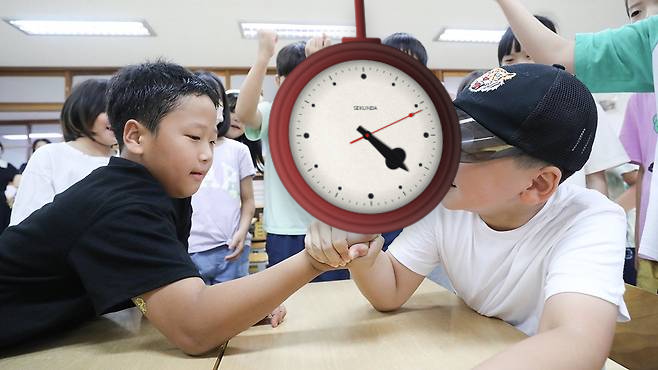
4h22m11s
